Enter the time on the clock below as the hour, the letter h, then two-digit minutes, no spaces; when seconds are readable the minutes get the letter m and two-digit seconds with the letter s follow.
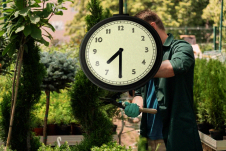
7h30
